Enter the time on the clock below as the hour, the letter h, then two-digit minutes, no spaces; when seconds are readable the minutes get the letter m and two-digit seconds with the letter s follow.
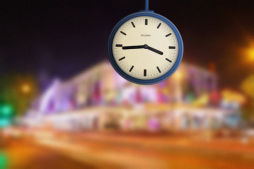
3h44
